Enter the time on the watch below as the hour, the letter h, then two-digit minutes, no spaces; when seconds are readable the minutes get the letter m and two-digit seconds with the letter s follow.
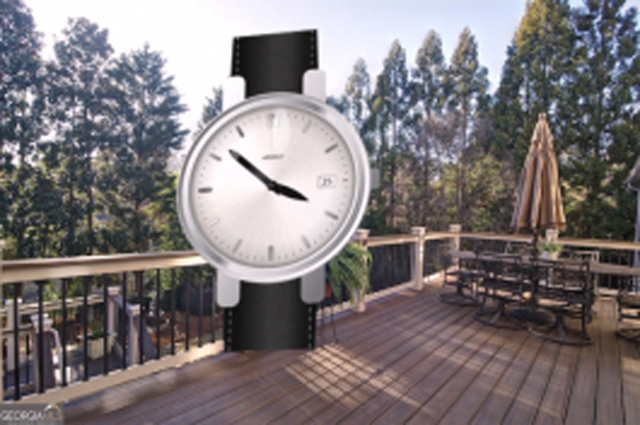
3h52
